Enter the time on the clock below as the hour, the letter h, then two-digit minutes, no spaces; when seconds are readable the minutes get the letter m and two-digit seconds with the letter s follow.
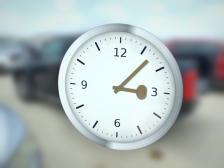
3h07
